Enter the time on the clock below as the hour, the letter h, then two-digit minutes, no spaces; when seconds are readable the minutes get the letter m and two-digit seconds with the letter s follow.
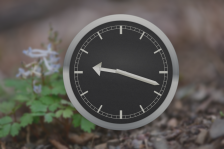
9h18
